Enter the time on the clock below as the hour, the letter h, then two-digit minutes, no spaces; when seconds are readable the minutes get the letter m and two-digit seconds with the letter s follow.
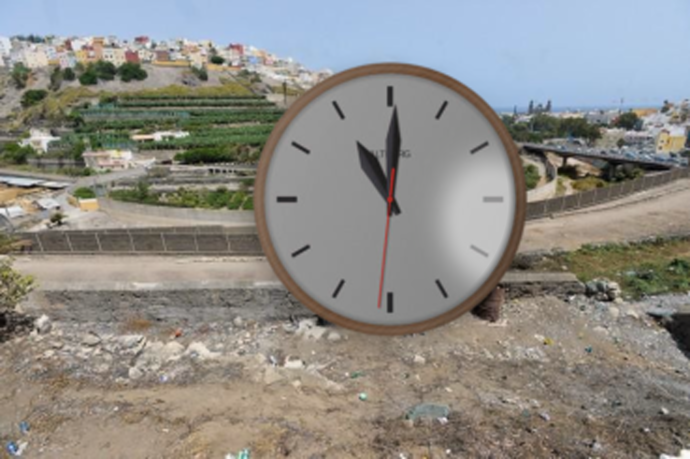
11h00m31s
